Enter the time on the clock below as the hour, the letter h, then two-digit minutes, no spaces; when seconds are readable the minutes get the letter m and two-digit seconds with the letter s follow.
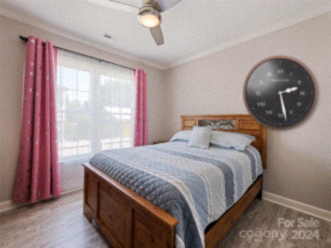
2h28
